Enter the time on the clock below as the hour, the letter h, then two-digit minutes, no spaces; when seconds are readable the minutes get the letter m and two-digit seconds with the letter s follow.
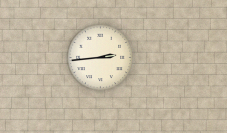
2h44
